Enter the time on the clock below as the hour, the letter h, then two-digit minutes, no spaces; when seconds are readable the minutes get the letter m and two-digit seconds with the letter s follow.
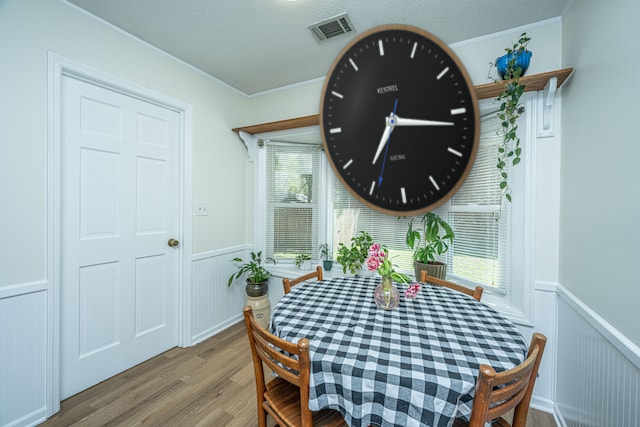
7h16m34s
